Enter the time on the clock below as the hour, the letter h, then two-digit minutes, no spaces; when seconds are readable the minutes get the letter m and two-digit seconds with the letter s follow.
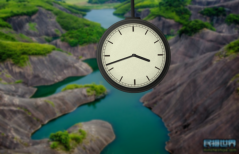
3h42
